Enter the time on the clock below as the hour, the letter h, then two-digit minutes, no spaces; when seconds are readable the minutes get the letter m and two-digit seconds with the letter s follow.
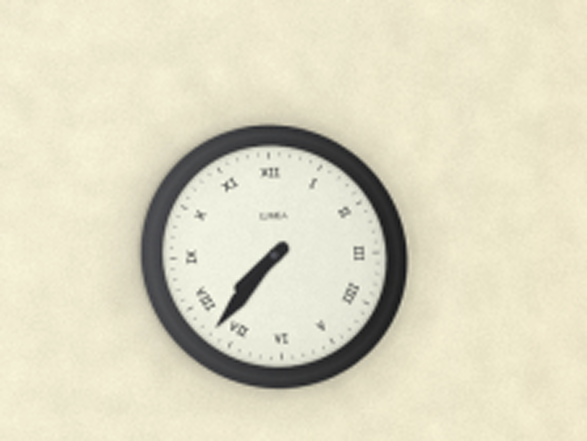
7h37
